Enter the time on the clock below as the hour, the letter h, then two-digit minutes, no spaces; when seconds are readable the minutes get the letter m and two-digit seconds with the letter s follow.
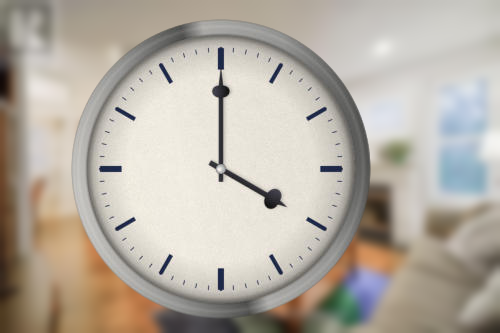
4h00
